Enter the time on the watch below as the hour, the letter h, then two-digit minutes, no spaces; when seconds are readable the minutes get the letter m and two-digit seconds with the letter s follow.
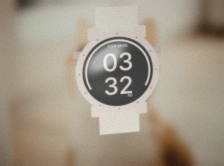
3h32
